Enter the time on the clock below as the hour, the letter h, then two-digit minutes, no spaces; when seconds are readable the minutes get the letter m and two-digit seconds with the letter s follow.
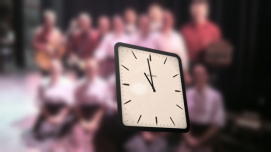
10h59
